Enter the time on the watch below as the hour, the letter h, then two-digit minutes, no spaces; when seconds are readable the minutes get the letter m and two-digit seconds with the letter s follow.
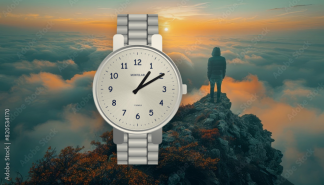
1h10
